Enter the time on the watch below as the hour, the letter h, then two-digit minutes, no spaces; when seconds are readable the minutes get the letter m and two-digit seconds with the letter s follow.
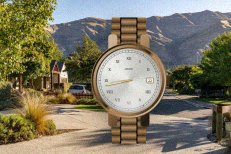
8h43
